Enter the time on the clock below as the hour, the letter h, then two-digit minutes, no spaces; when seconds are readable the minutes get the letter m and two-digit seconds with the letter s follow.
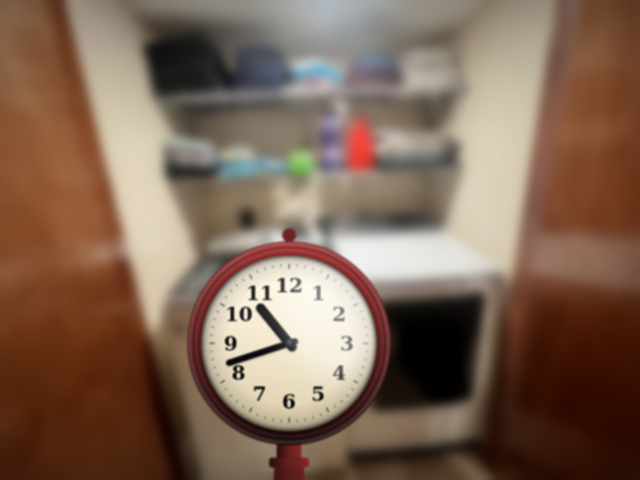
10h42
